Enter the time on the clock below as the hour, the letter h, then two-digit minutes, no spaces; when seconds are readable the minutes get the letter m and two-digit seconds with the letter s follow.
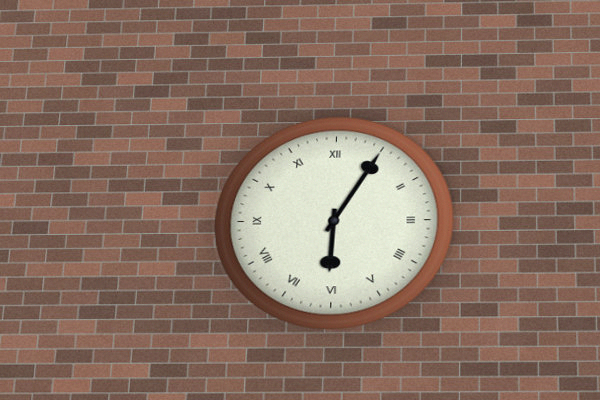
6h05
